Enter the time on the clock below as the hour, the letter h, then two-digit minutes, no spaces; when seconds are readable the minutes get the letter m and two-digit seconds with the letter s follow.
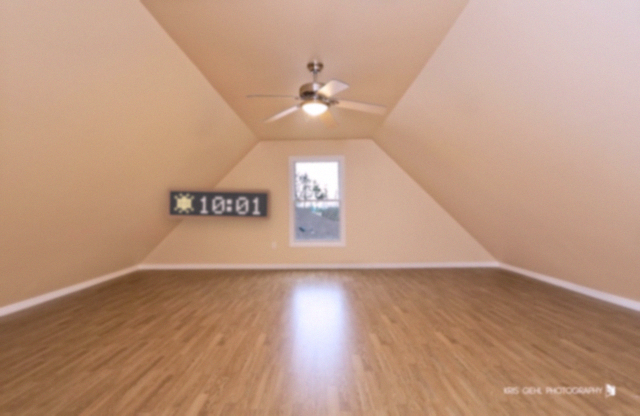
10h01
